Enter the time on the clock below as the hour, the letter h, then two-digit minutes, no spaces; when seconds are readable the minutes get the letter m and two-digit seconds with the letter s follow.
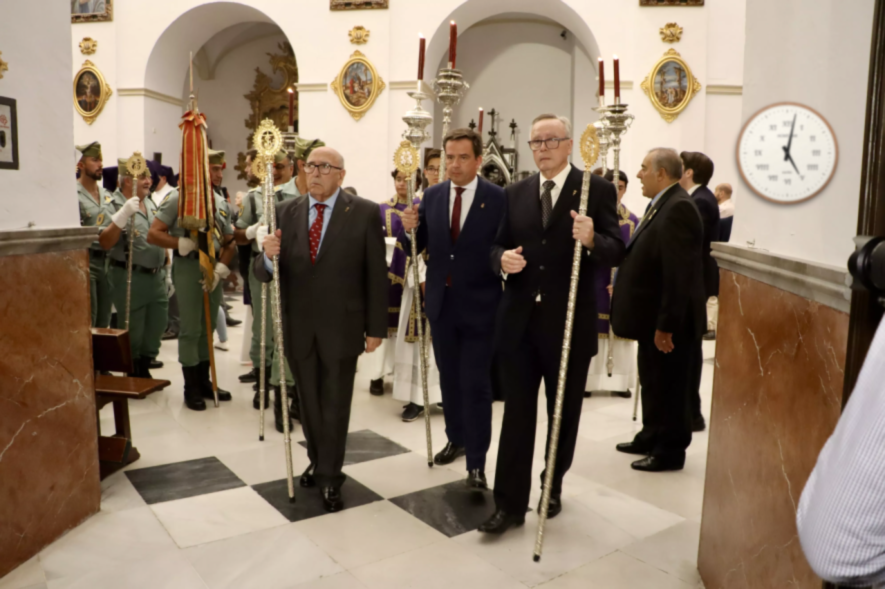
5h02
